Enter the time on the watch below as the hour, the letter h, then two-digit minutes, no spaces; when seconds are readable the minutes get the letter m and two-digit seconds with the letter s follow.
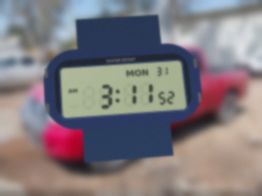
3h11m52s
